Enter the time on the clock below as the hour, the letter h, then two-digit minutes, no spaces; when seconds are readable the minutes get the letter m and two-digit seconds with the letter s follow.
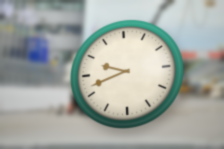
9h42
